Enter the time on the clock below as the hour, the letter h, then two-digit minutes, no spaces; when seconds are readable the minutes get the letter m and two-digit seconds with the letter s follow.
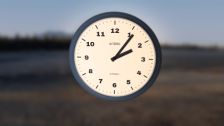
2h06
